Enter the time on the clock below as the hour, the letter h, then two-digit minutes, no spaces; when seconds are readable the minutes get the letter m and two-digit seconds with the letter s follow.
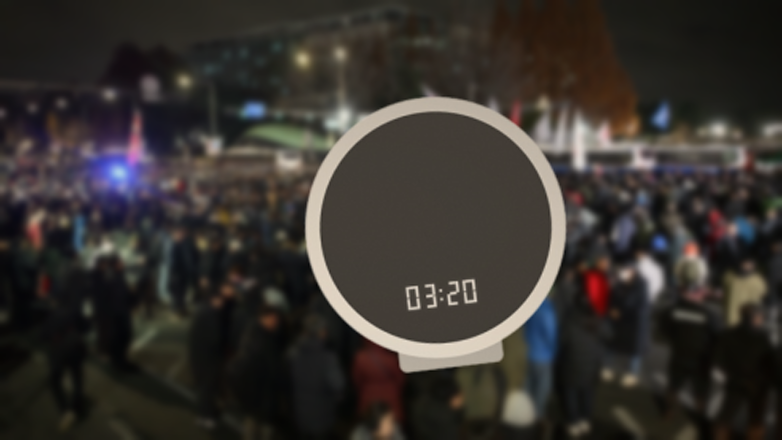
3h20
